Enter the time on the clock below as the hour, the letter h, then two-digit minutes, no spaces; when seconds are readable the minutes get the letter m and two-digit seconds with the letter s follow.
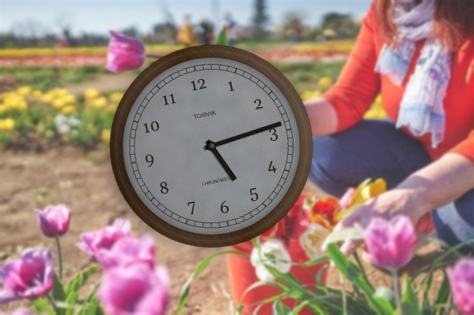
5h14
